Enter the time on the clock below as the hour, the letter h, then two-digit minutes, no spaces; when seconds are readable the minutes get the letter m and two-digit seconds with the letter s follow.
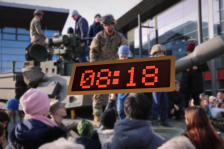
8h18
